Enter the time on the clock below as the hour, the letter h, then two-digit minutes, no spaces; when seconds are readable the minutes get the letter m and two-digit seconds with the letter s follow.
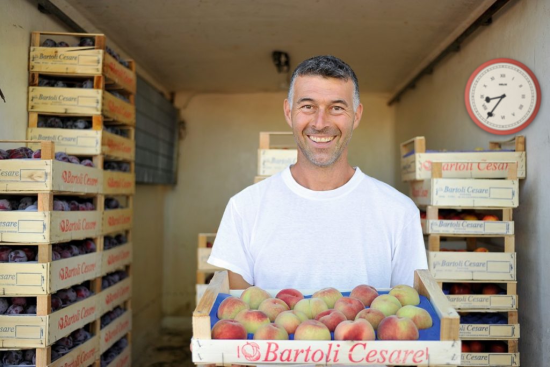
8h36
